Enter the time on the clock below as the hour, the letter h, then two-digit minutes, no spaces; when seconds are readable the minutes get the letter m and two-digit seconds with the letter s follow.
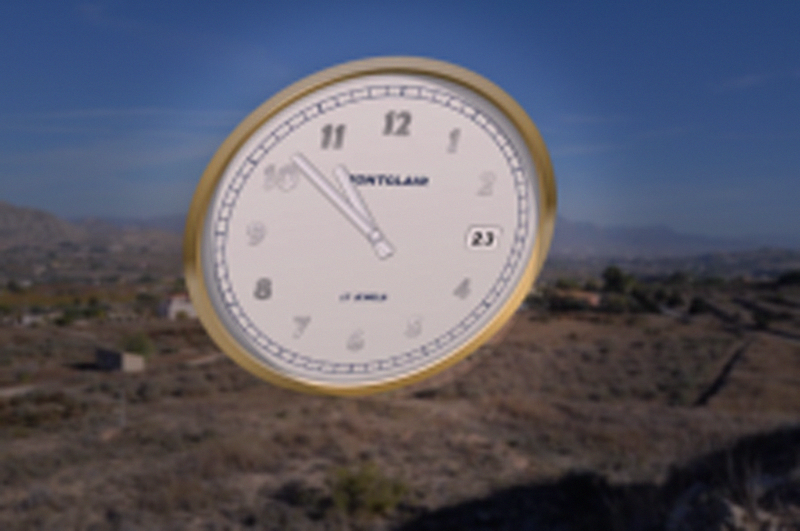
10h52
